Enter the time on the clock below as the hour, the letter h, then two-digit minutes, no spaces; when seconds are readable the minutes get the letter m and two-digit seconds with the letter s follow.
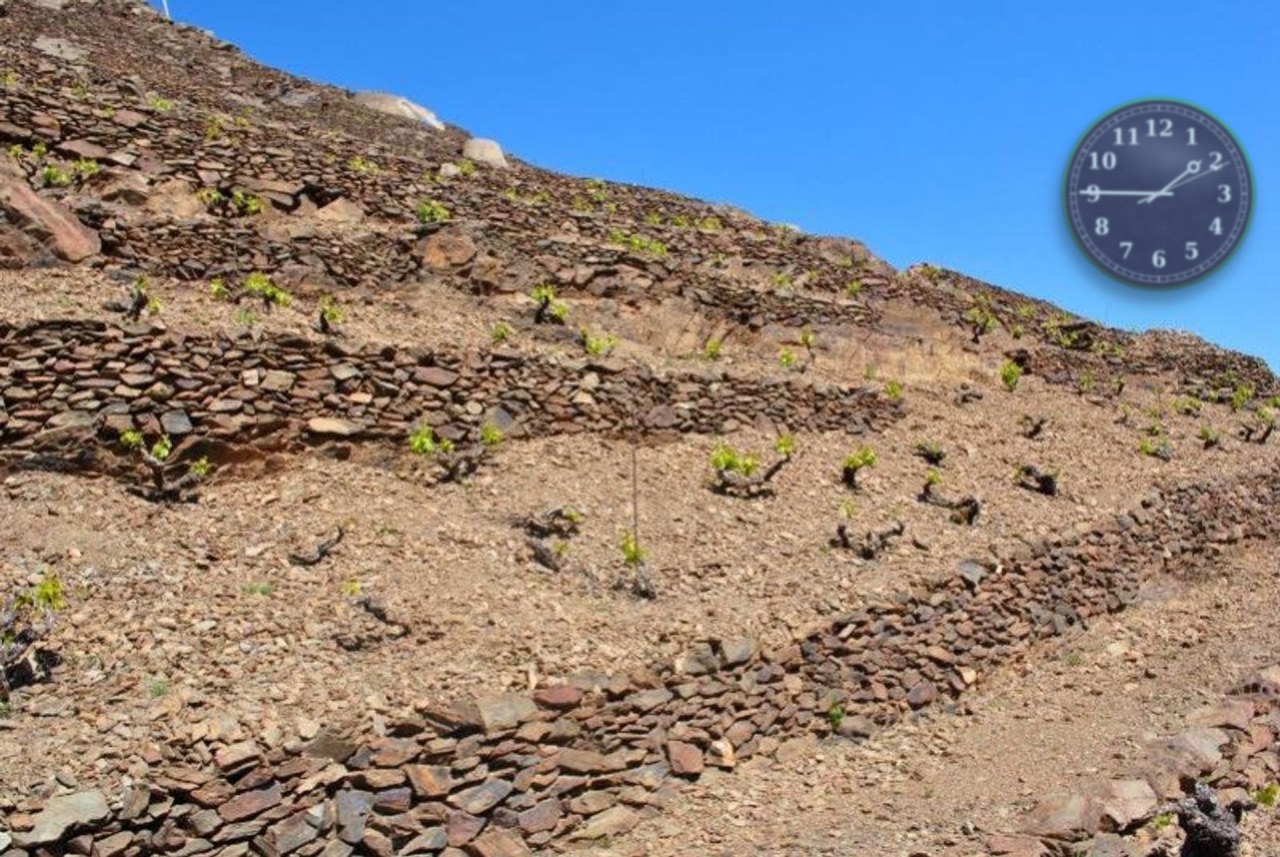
1h45m11s
